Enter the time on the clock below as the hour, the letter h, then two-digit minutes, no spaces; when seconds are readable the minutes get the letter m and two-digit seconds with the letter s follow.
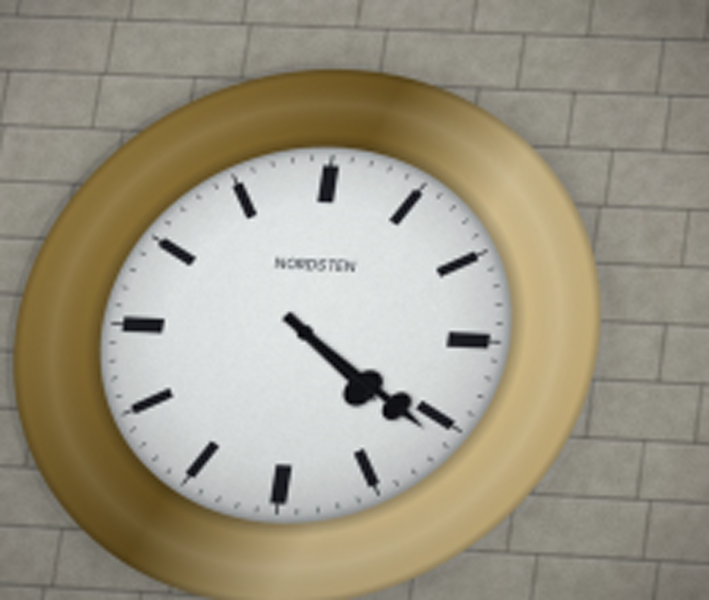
4h21
